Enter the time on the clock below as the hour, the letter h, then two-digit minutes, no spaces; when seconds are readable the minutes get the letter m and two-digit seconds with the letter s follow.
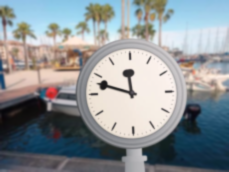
11h48
